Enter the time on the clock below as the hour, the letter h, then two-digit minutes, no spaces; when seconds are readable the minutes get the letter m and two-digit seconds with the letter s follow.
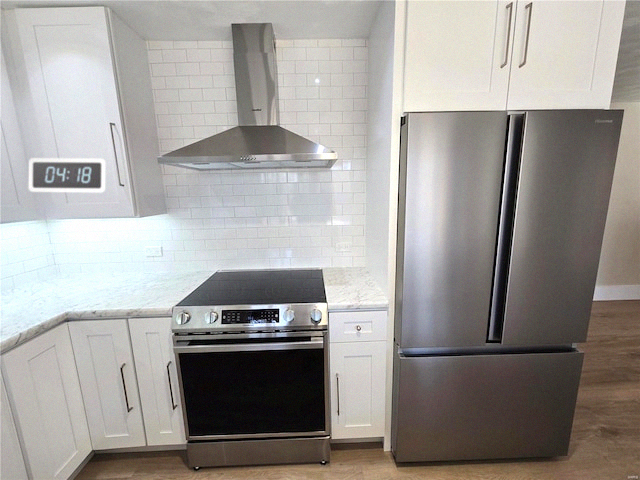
4h18
